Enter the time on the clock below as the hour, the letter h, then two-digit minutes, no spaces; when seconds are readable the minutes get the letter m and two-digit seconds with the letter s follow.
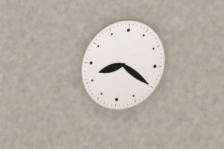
8h20
